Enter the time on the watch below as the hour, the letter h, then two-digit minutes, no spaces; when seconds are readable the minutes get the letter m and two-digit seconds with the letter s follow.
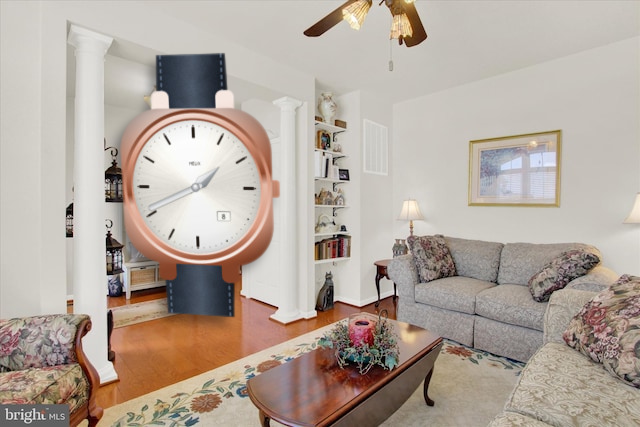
1h41
